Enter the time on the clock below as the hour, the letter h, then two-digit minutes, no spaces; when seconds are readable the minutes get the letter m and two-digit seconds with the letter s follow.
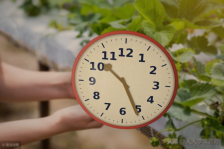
10h26
